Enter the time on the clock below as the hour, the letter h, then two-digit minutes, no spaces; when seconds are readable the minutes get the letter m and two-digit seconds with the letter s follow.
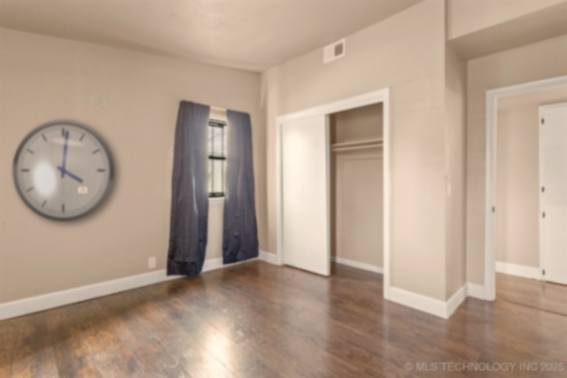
4h01
